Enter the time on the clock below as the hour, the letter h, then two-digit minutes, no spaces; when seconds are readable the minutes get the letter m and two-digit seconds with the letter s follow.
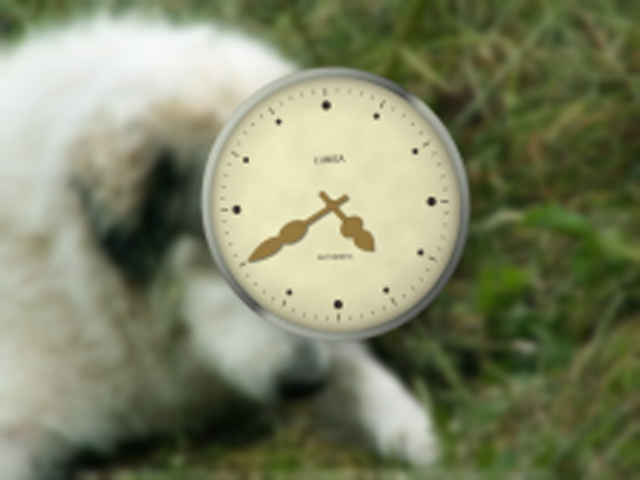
4h40
